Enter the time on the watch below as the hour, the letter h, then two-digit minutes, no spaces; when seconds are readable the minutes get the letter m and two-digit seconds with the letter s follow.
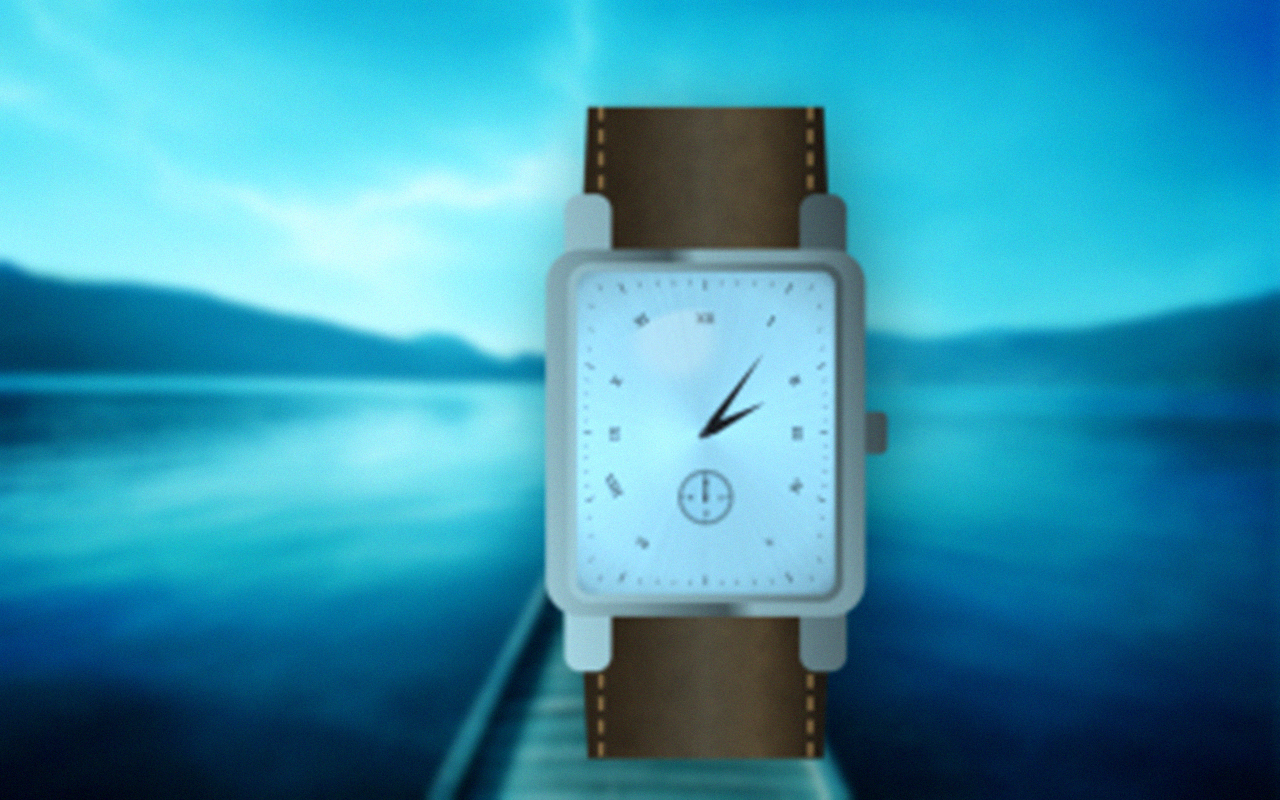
2h06
